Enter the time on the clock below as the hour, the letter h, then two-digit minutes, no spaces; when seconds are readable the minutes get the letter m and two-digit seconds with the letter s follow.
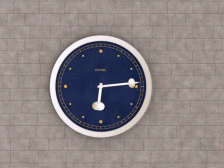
6h14
